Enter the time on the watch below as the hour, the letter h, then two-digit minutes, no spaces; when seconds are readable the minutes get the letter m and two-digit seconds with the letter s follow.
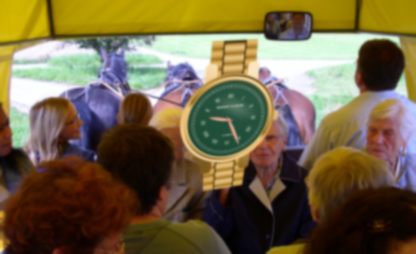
9h26
